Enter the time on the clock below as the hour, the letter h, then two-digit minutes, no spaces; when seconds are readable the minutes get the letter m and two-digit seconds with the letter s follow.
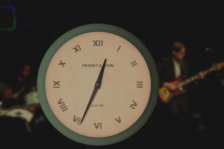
12h34
